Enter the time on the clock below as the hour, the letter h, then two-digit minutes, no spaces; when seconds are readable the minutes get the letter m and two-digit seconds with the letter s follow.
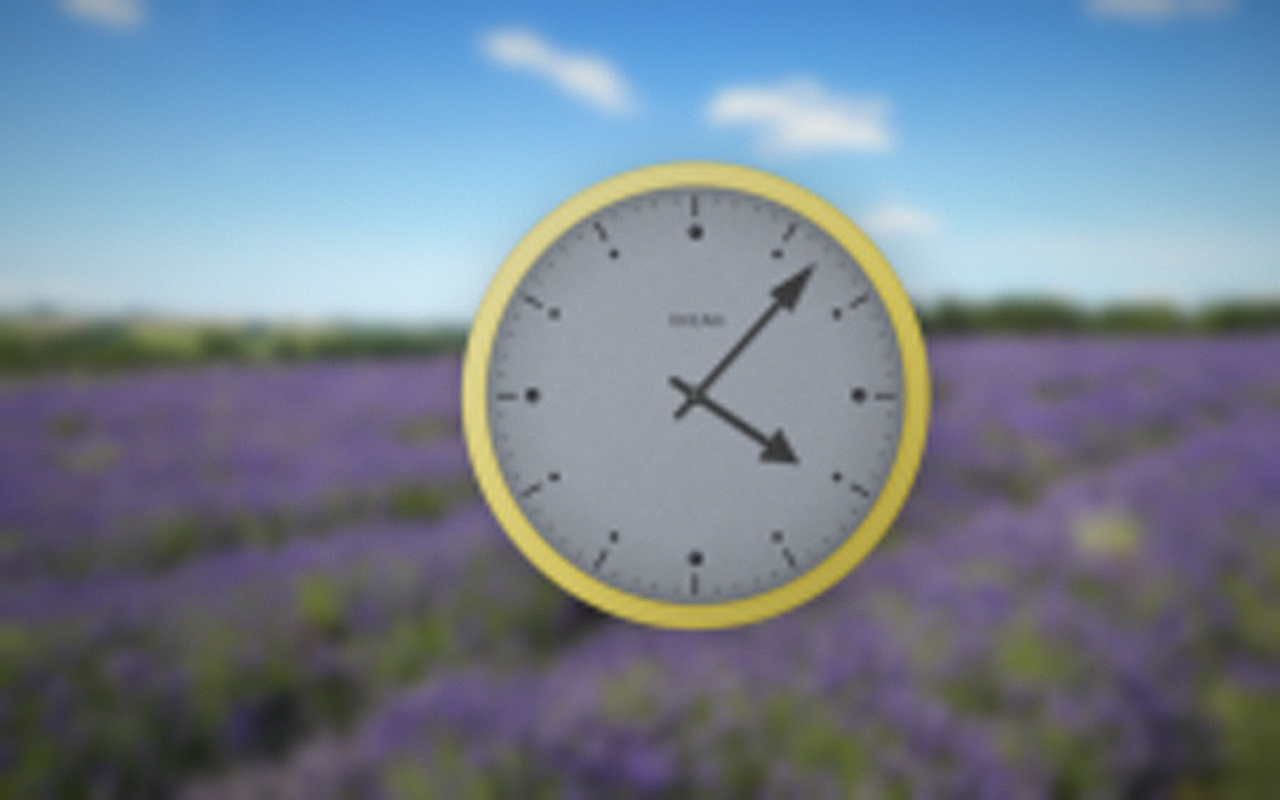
4h07
